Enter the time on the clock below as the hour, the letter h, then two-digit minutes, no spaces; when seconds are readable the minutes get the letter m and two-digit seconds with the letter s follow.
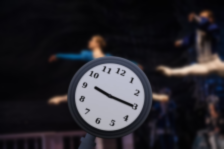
9h15
